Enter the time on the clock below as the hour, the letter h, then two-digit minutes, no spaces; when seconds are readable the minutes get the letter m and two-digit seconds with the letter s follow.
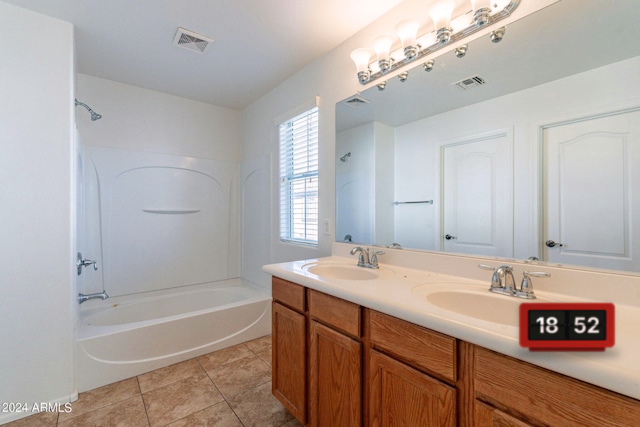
18h52
